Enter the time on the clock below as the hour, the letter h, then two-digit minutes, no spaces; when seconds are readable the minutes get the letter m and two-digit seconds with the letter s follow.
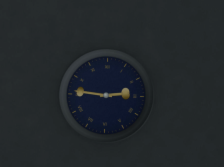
2h46
